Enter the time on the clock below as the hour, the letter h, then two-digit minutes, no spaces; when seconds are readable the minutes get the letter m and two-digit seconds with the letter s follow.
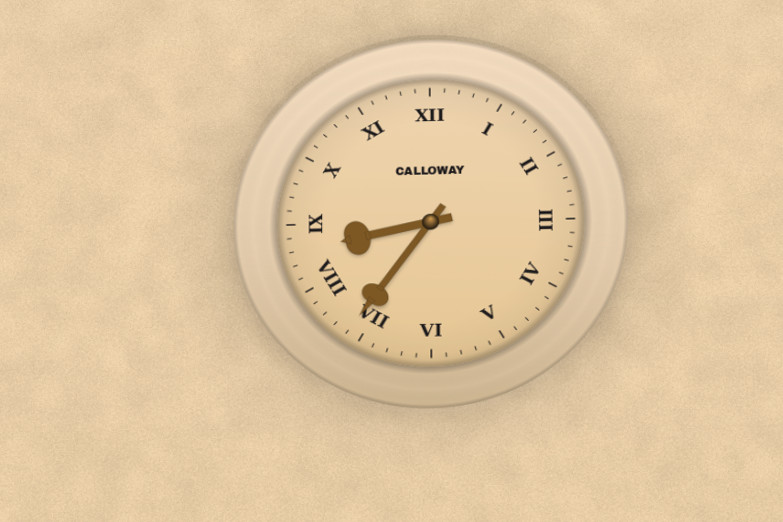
8h36
